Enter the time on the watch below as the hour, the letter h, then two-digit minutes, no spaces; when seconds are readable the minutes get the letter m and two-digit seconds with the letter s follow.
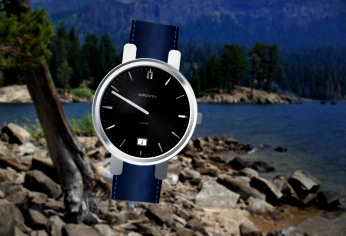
9h49
